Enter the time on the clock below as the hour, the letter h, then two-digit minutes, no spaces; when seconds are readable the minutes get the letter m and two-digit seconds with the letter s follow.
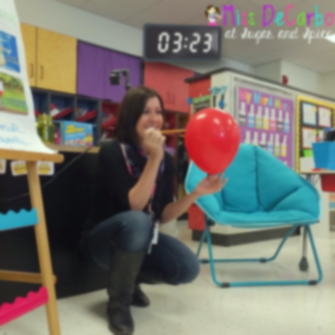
3h23
